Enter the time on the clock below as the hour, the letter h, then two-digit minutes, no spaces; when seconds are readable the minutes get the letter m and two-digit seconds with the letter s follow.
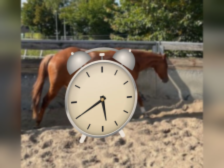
5h40
